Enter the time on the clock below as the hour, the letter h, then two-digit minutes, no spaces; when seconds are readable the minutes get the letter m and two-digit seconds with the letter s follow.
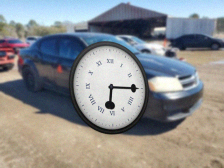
6h15
